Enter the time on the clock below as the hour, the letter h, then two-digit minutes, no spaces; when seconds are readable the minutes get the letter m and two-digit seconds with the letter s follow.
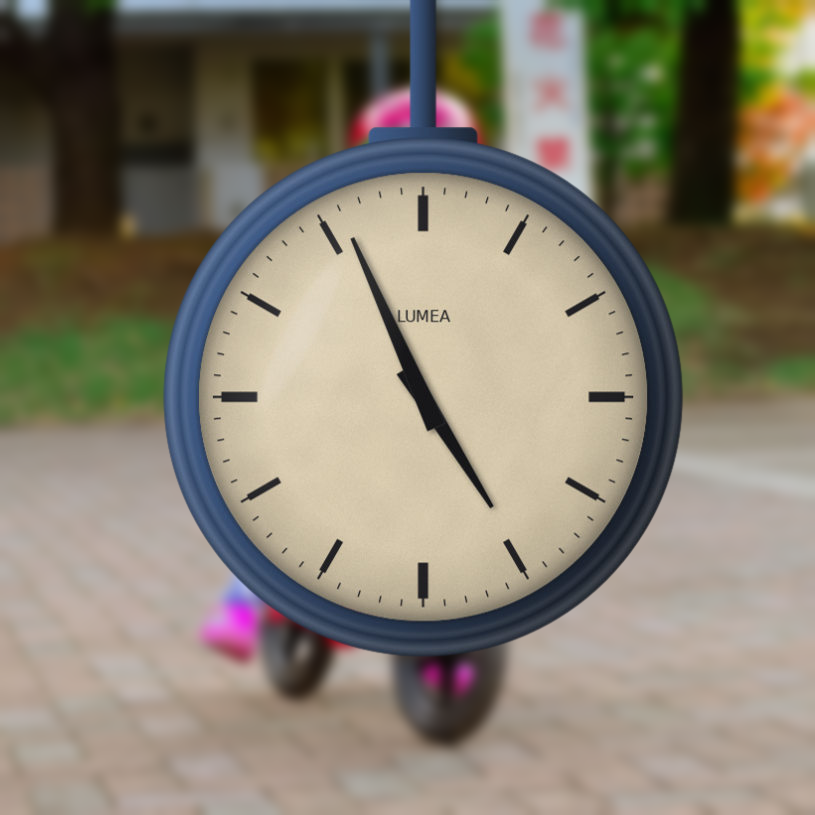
4h56
